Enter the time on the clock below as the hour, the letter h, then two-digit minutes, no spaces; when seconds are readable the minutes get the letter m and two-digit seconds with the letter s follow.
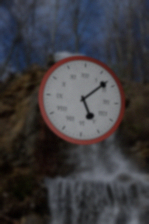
5h08
